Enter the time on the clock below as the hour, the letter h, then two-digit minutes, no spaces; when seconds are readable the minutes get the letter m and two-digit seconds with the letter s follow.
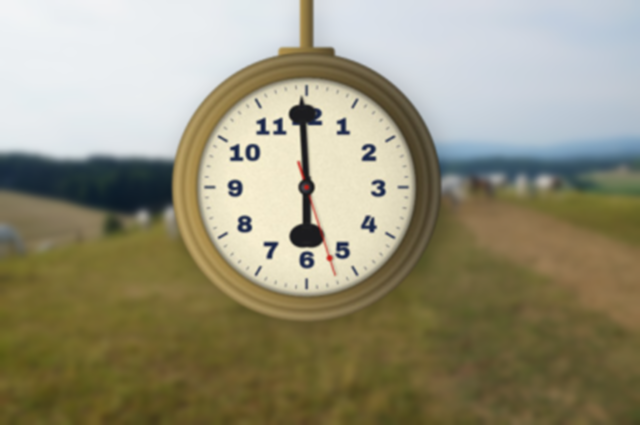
5h59m27s
